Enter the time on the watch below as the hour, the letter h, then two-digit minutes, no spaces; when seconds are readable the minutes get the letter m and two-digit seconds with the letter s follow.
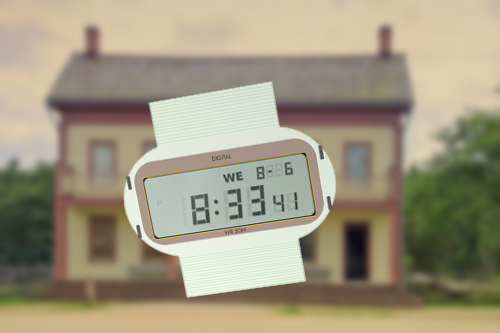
8h33m41s
